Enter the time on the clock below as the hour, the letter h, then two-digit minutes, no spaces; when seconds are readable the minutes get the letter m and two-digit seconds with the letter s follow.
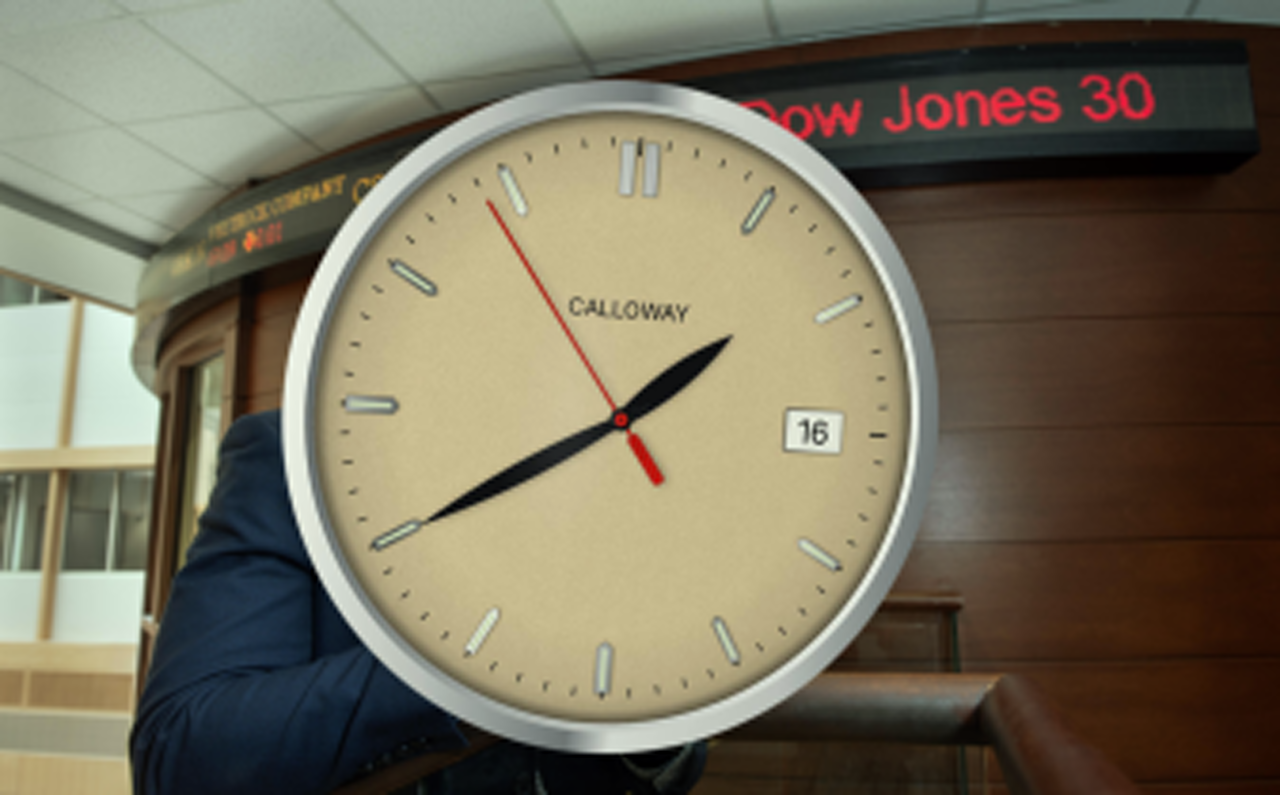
1h39m54s
